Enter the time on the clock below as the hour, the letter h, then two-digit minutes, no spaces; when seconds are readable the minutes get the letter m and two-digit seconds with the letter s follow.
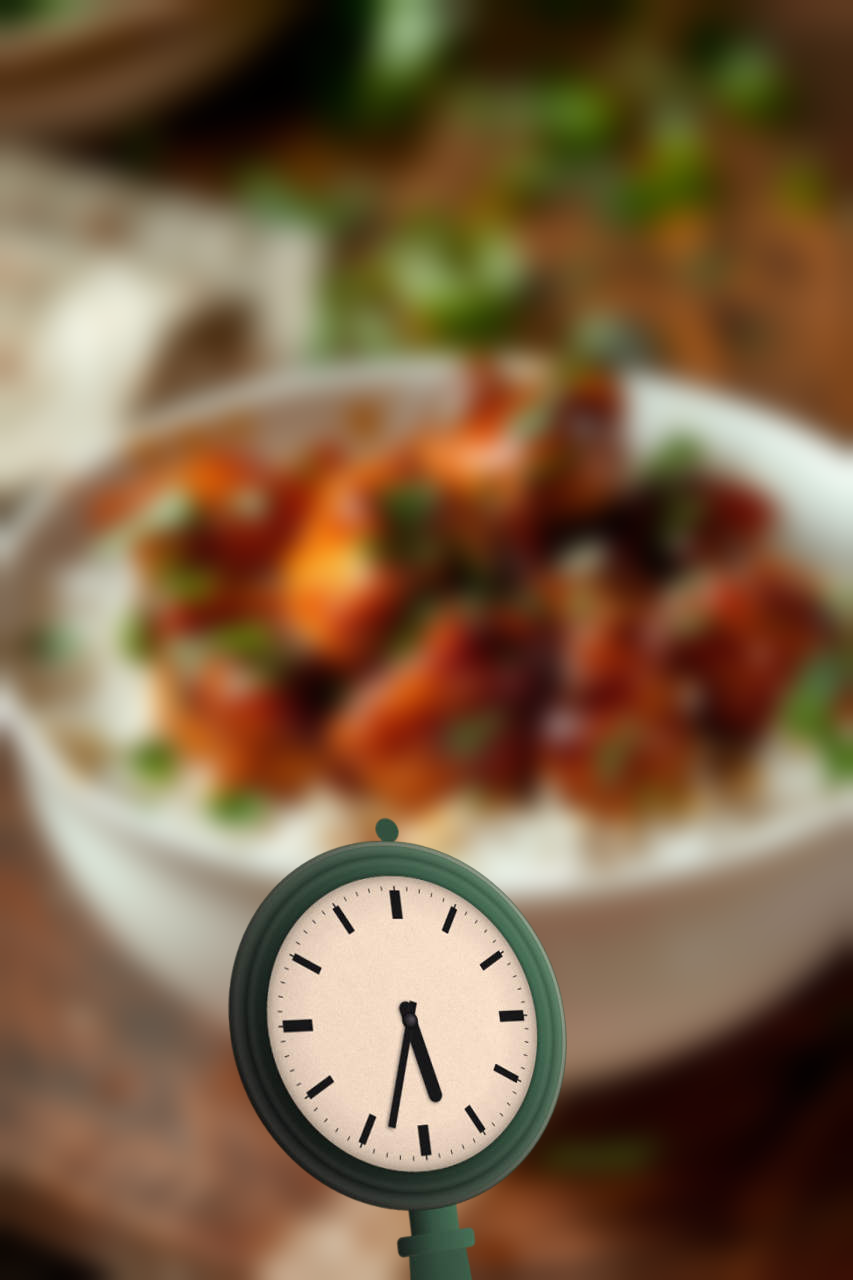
5h33
